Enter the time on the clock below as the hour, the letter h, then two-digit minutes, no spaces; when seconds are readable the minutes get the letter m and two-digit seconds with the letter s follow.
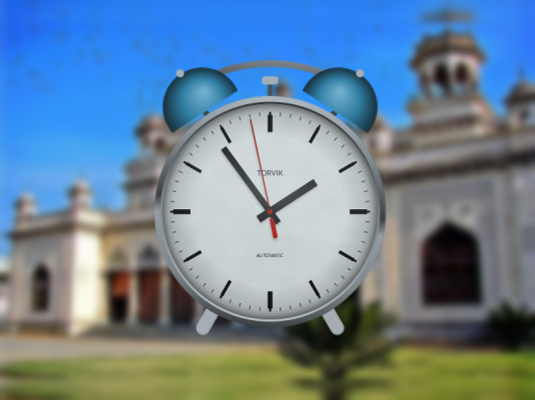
1h53m58s
